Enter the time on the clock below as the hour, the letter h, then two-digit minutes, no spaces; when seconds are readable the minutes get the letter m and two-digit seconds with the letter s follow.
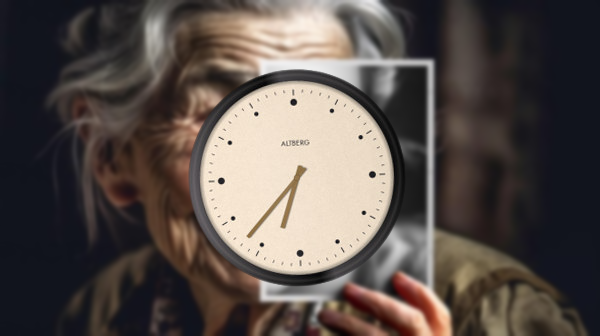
6h37
